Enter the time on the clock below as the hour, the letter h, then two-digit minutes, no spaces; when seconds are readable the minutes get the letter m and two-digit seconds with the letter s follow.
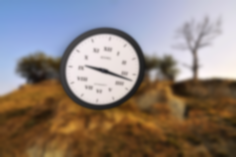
9h17
